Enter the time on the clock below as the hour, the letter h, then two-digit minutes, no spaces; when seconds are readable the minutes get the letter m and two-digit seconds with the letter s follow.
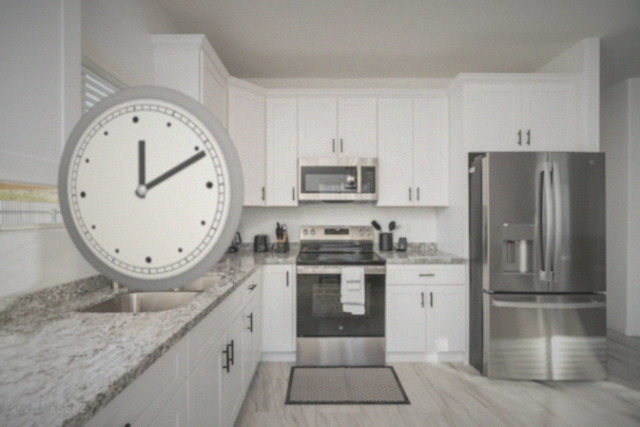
12h11
